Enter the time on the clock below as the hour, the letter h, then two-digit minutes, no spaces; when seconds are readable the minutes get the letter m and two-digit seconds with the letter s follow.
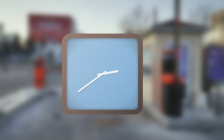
2h39
